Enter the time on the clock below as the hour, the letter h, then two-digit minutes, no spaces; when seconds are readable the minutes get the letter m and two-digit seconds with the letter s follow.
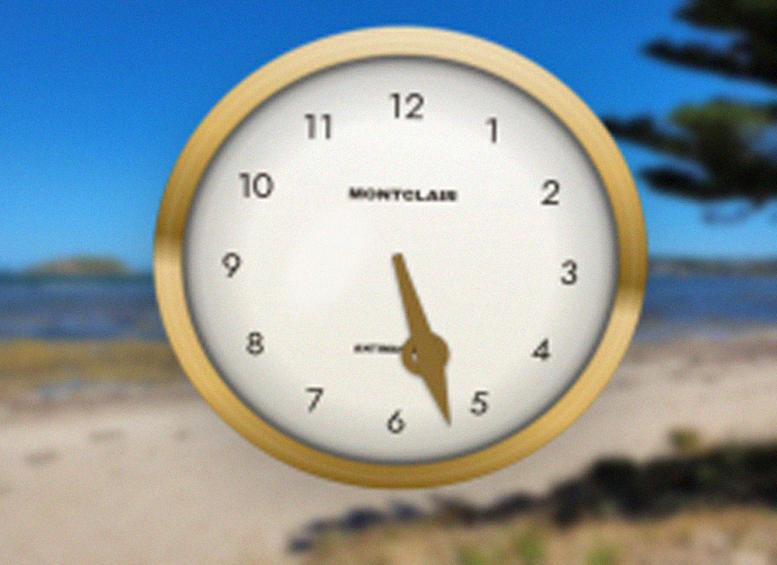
5h27
